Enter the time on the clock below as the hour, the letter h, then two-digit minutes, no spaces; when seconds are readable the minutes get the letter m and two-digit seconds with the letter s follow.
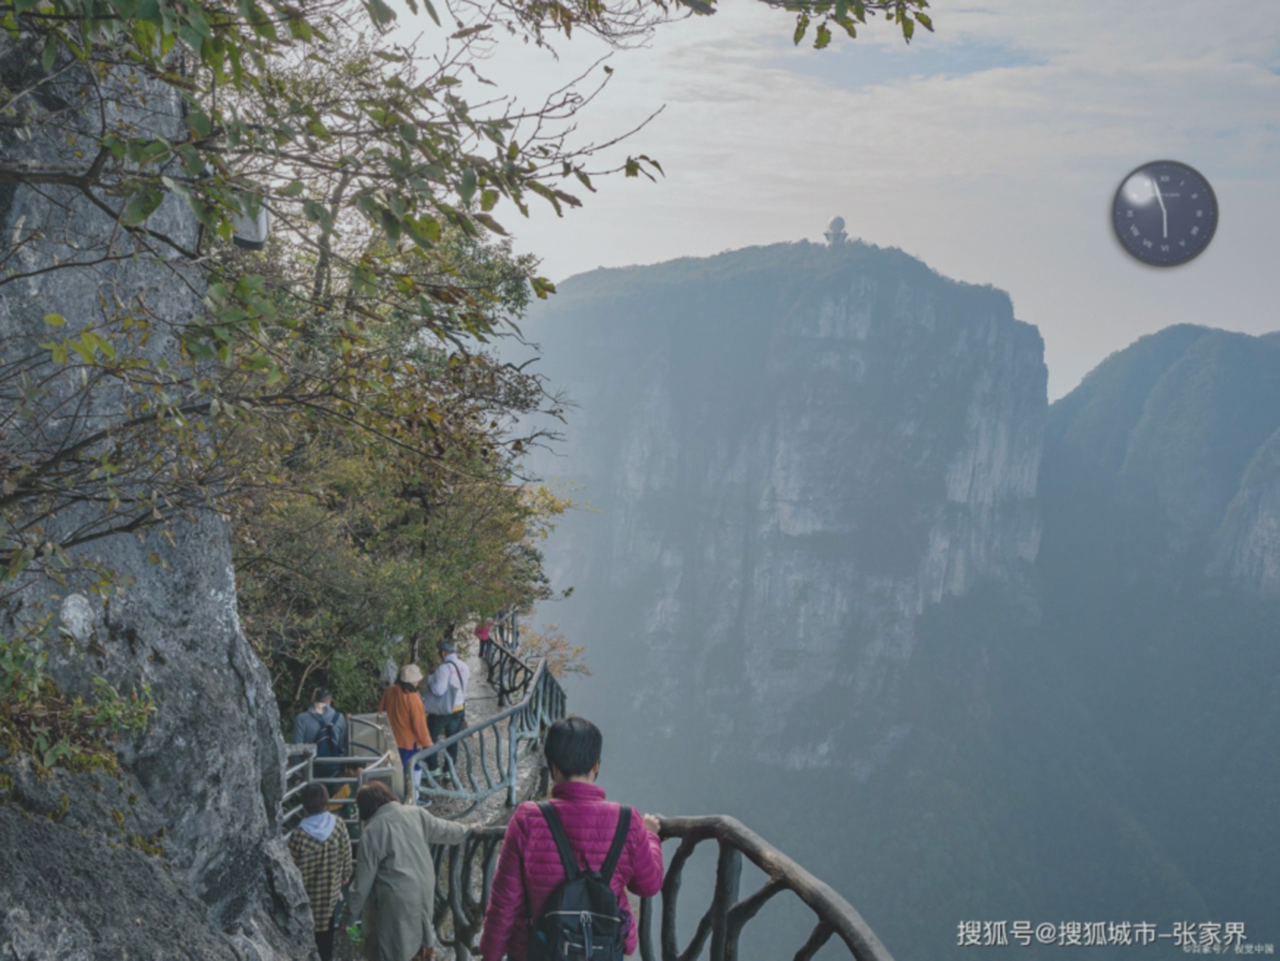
5h57
